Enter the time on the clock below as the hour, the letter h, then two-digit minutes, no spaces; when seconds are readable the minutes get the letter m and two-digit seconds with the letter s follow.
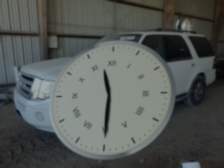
11h30
